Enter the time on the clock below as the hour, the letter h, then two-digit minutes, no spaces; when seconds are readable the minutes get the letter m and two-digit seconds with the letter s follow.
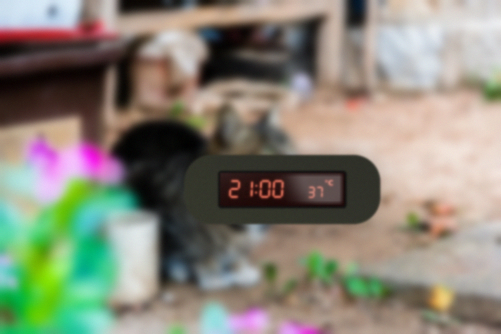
21h00
